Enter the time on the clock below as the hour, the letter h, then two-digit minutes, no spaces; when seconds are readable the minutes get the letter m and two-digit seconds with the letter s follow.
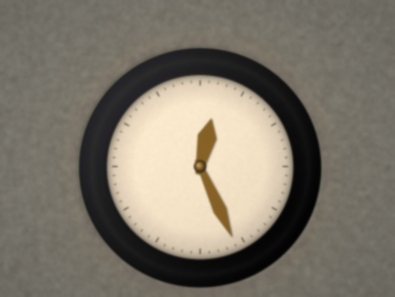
12h26
